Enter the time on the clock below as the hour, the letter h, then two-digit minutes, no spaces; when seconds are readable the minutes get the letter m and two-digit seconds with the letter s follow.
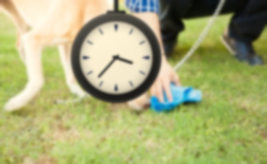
3h37
